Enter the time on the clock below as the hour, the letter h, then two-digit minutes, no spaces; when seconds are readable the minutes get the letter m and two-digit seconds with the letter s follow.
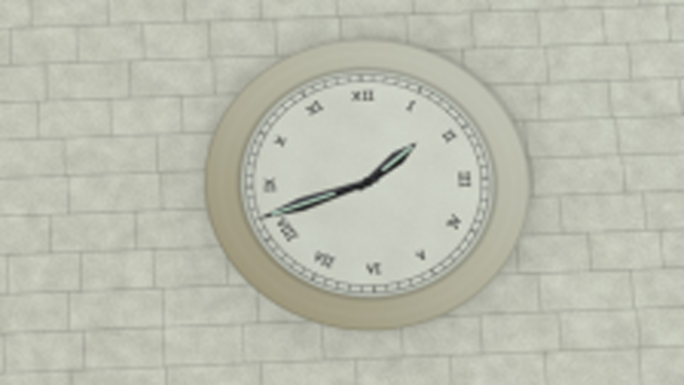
1h42
